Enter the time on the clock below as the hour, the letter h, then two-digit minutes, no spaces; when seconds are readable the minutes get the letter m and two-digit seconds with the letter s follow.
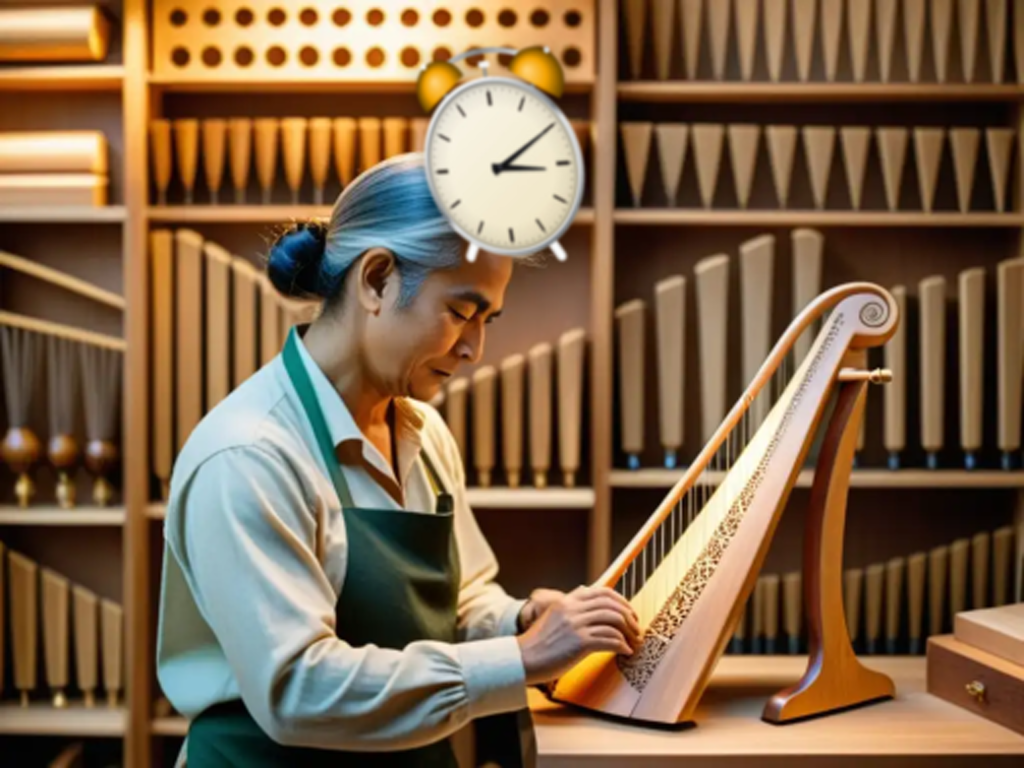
3h10
